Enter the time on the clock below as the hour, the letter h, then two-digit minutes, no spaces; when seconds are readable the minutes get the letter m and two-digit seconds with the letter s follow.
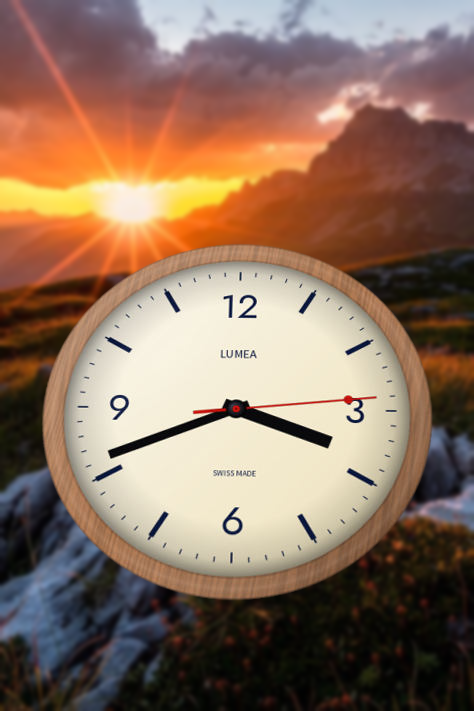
3h41m14s
